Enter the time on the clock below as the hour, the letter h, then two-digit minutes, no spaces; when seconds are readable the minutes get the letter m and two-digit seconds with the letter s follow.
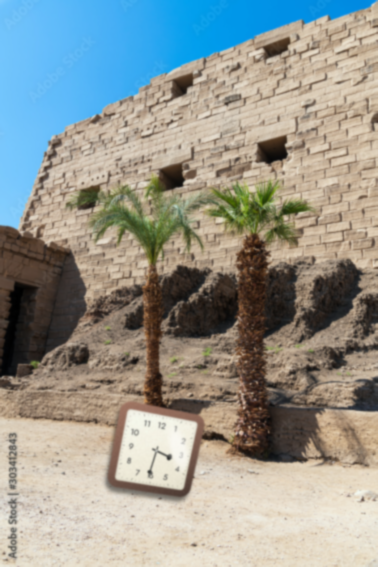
3h31
